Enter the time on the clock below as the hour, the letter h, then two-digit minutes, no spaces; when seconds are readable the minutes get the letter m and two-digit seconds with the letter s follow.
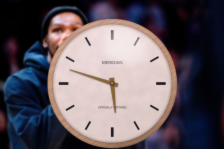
5h48
